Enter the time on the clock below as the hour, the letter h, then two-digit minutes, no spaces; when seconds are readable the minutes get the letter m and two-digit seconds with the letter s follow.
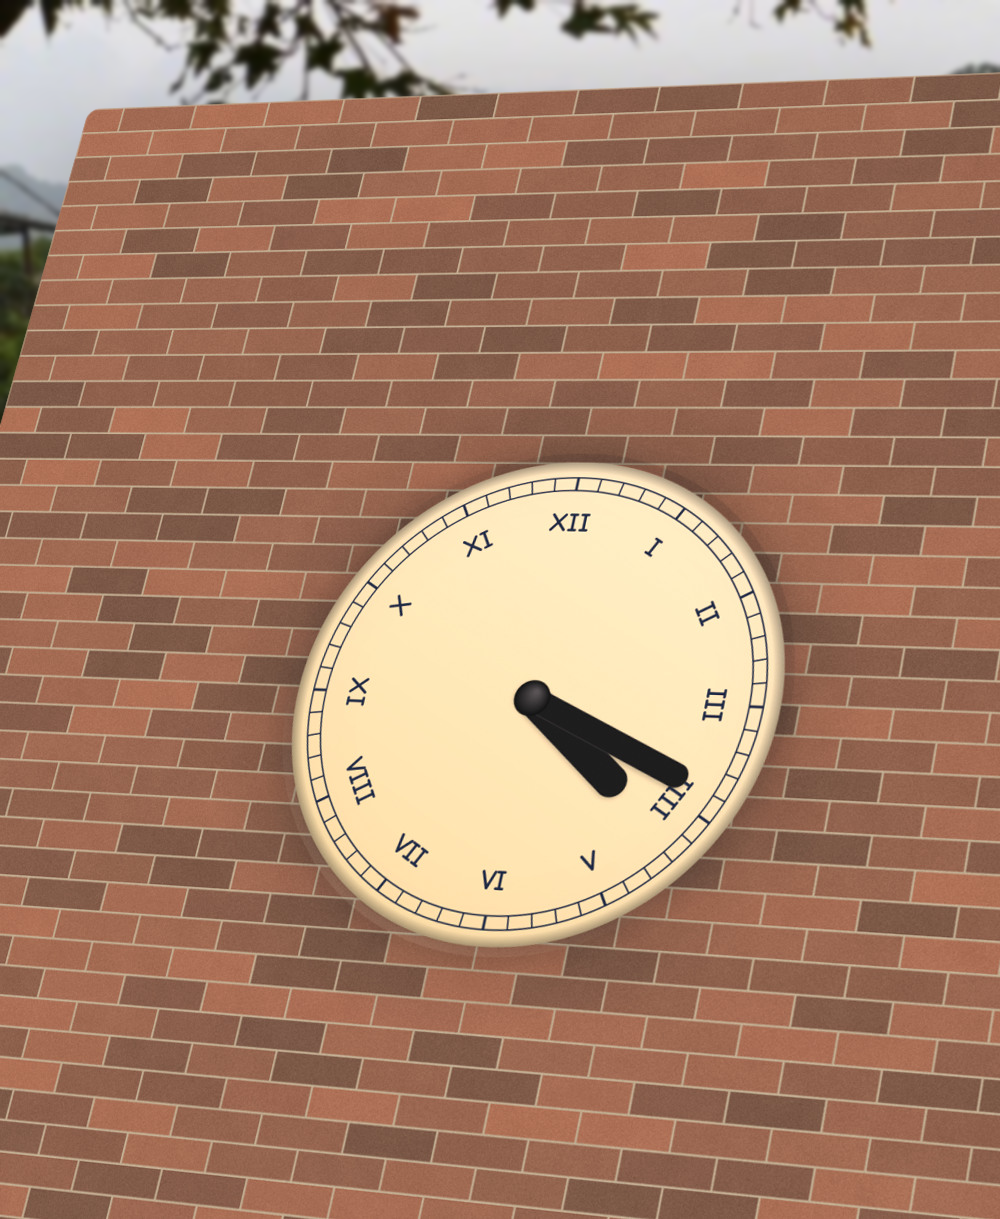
4h19
